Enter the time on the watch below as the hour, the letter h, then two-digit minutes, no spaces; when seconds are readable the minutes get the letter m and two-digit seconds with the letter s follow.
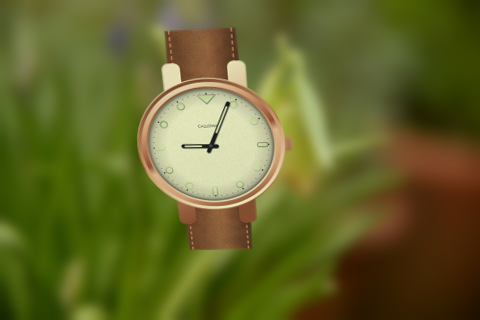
9h04
